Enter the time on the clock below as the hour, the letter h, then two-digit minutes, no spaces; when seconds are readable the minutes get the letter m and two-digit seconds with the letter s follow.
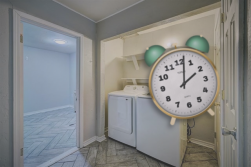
2h02
